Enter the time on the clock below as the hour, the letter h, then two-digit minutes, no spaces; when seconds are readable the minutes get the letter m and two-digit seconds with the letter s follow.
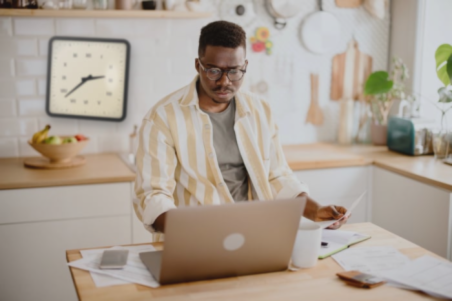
2h38
